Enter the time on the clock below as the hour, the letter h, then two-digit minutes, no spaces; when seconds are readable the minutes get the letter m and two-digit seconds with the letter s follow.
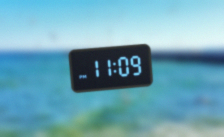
11h09
